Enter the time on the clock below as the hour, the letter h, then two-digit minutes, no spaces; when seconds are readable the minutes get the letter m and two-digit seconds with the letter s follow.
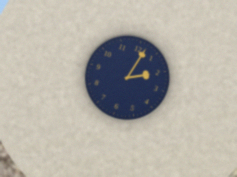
2h02
